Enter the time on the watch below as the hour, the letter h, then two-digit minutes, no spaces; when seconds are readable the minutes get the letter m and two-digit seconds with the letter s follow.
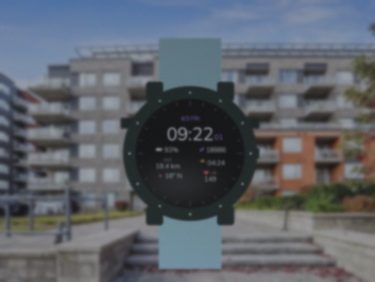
9h22
